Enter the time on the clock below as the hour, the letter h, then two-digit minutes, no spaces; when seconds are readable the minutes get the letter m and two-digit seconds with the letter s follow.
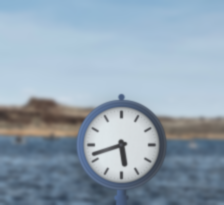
5h42
